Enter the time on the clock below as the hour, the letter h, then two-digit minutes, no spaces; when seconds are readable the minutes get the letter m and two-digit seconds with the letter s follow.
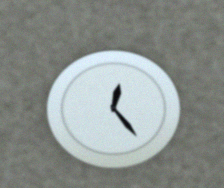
12h24
